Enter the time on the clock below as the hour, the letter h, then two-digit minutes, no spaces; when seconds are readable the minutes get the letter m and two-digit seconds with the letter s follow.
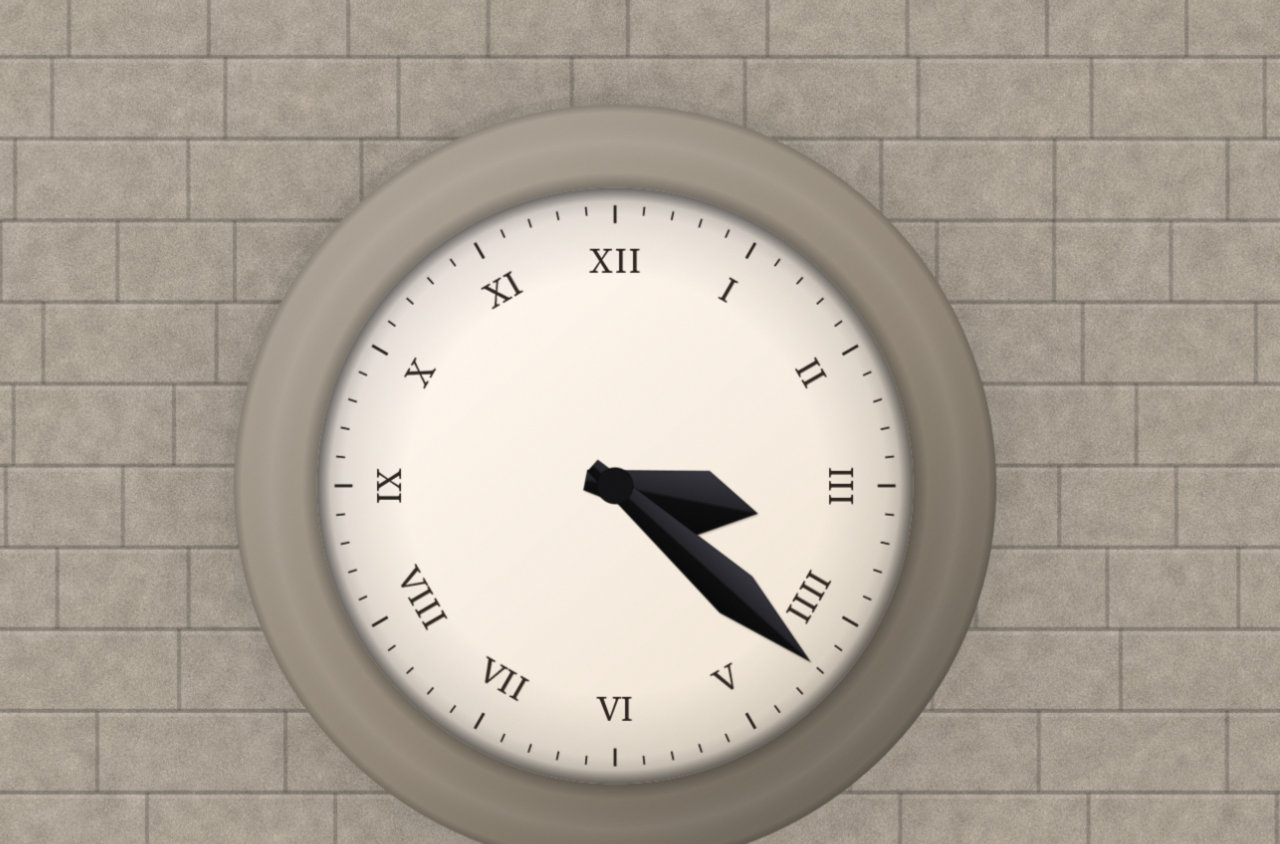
3h22
